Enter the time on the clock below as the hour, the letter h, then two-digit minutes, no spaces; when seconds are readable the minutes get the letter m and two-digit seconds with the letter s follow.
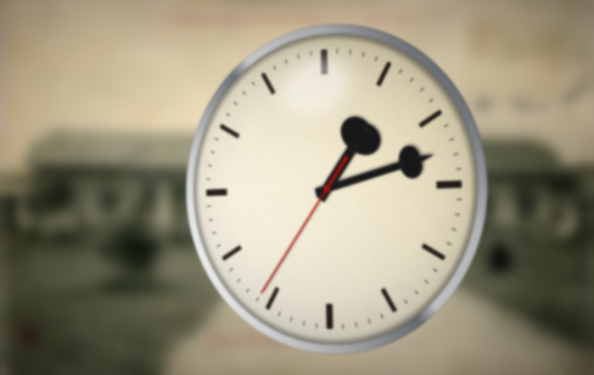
1h12m36s
